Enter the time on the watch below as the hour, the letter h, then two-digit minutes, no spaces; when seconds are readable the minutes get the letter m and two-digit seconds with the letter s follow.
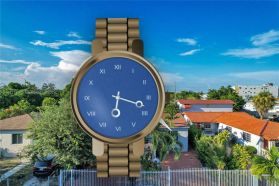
6h18
